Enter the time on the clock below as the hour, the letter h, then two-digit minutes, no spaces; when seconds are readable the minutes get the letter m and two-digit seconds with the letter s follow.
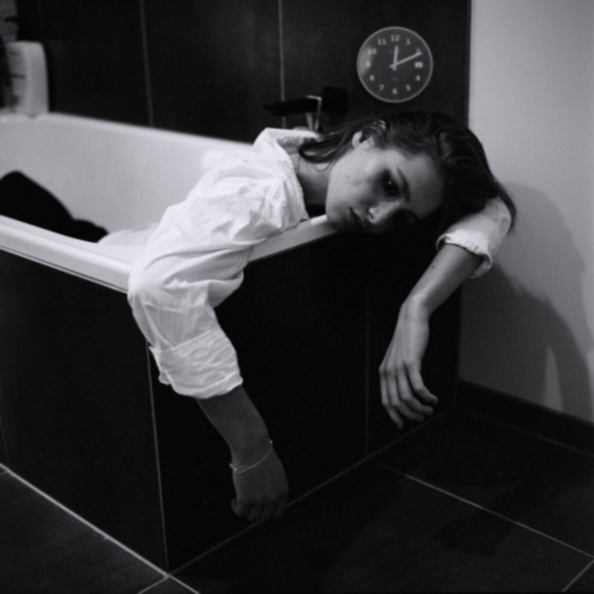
12h11
